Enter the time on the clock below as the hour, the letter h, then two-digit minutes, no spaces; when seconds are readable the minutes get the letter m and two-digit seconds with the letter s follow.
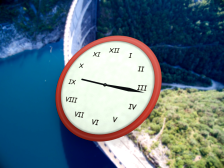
9h16
